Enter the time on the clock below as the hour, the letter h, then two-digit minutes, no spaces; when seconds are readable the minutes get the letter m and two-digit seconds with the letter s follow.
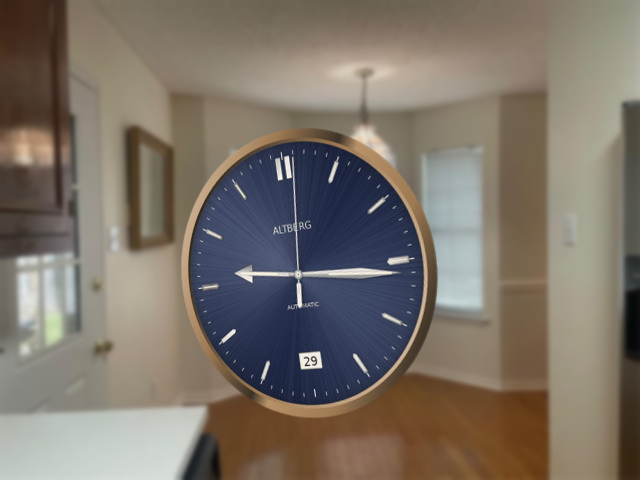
9h16m01s
